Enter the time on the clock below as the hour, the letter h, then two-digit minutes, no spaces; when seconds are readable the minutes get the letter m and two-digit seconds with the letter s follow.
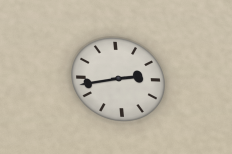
2h43
